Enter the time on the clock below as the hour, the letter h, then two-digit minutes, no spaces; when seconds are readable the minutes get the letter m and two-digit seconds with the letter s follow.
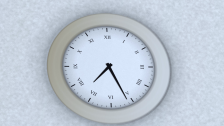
7h26
